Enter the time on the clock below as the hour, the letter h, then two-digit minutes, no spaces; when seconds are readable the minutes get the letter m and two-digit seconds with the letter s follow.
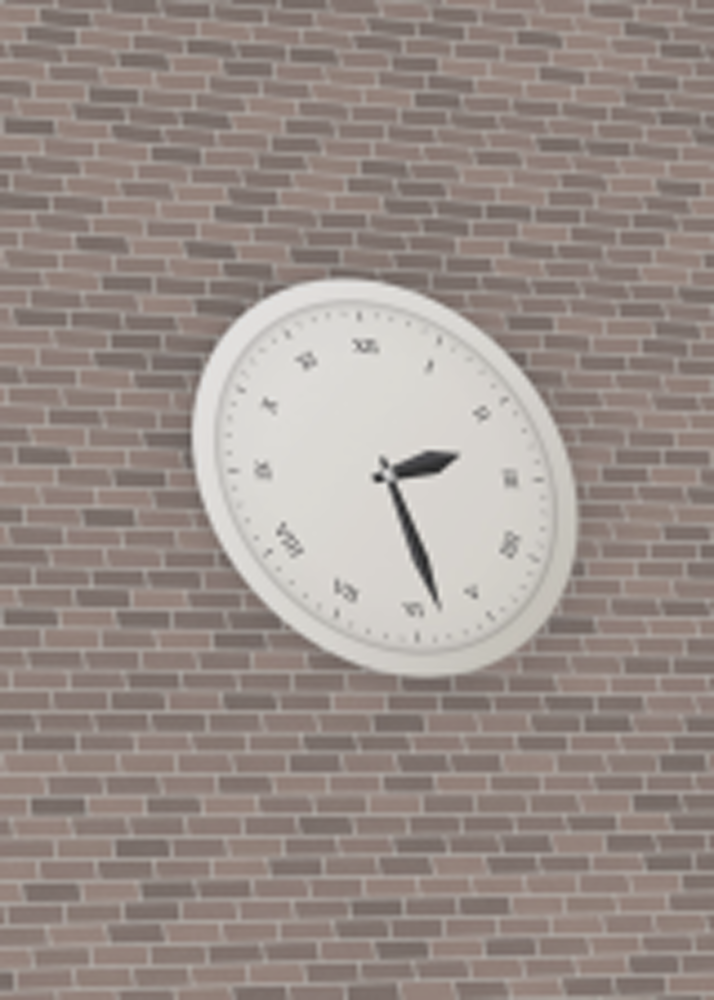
2h28
